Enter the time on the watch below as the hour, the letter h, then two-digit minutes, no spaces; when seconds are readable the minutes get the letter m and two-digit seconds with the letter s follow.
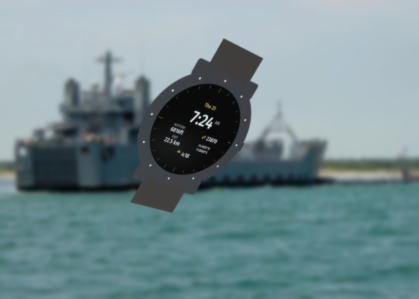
7h24
